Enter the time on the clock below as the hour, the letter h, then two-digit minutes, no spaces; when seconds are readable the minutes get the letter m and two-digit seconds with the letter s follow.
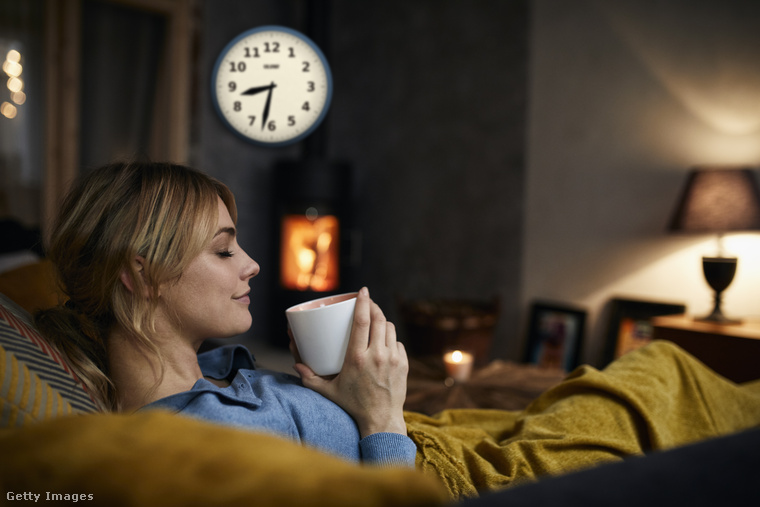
8h32
